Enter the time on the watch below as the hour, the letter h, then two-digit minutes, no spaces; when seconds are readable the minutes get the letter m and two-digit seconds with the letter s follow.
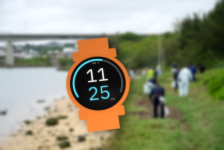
11h25
